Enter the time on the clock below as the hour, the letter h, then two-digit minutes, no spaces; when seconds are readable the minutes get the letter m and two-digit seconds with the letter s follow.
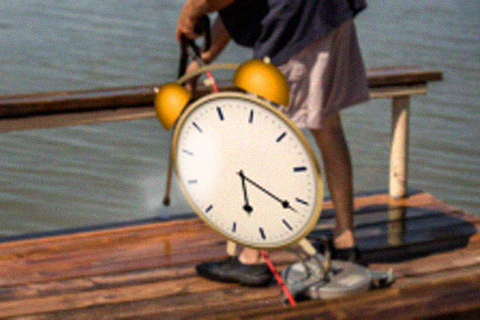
6h22
